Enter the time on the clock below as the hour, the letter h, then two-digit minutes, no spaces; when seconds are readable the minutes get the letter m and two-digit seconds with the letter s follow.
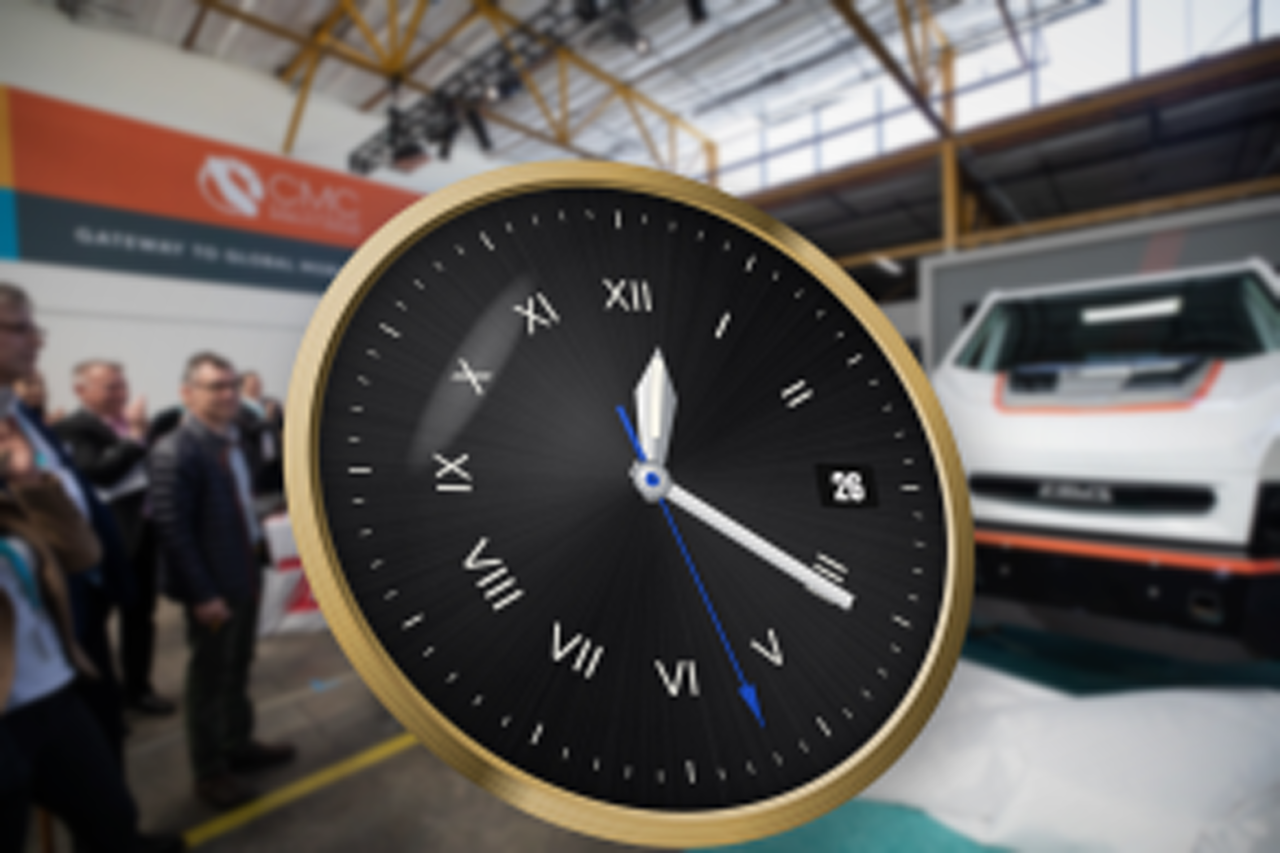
12h20m27s
